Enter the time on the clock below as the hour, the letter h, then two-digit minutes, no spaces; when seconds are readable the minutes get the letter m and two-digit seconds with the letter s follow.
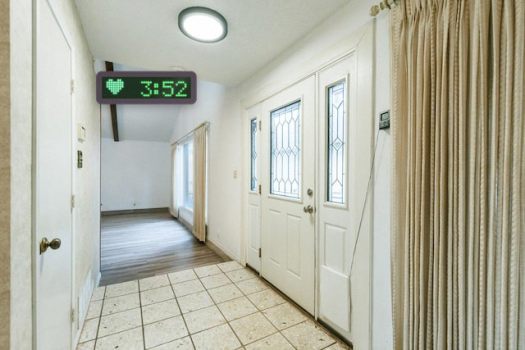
3h52
